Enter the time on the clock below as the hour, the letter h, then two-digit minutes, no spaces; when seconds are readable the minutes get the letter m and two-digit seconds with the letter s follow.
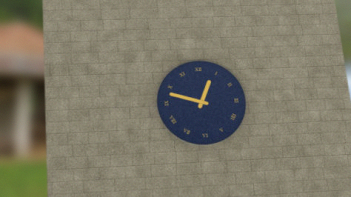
12h48
